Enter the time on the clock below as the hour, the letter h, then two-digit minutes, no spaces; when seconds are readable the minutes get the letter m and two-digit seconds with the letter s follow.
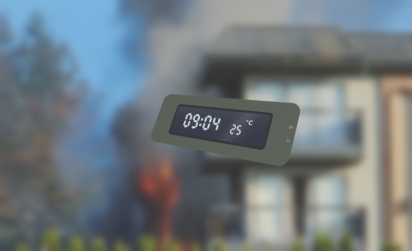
9h04
